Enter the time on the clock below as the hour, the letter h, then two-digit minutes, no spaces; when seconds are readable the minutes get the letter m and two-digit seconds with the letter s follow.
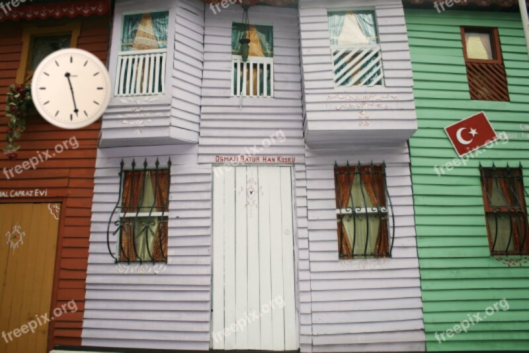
11h28
